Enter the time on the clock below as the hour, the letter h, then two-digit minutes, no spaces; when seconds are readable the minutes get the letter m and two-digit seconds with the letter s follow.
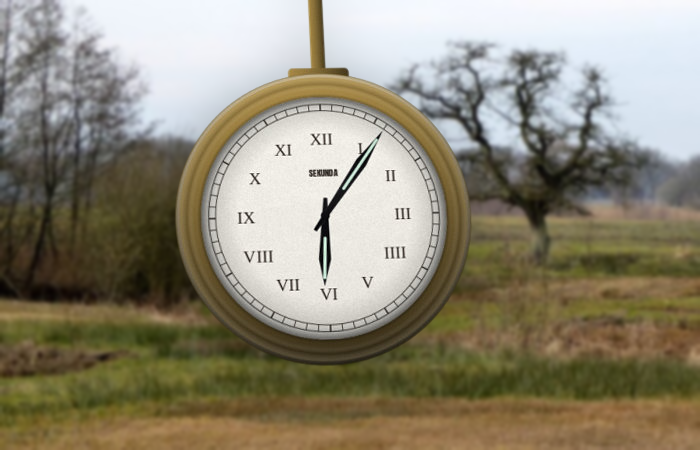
6h06
